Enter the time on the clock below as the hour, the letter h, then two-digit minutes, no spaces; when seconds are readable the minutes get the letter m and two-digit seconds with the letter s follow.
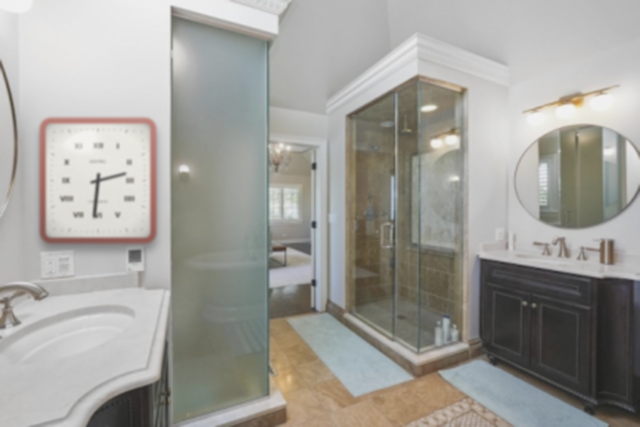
2h31
